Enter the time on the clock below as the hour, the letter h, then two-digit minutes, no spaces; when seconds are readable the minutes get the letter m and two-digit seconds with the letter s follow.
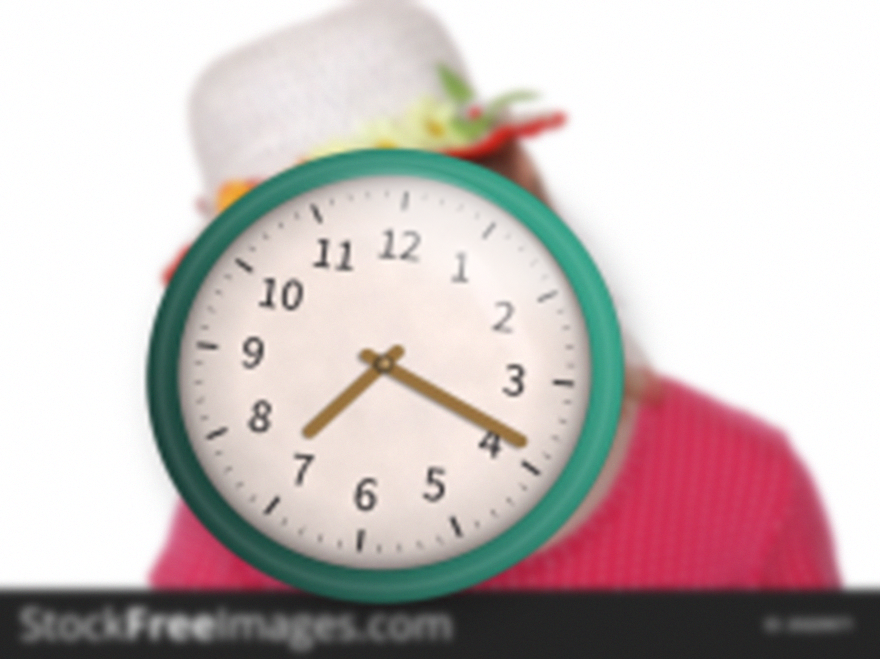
7h19
